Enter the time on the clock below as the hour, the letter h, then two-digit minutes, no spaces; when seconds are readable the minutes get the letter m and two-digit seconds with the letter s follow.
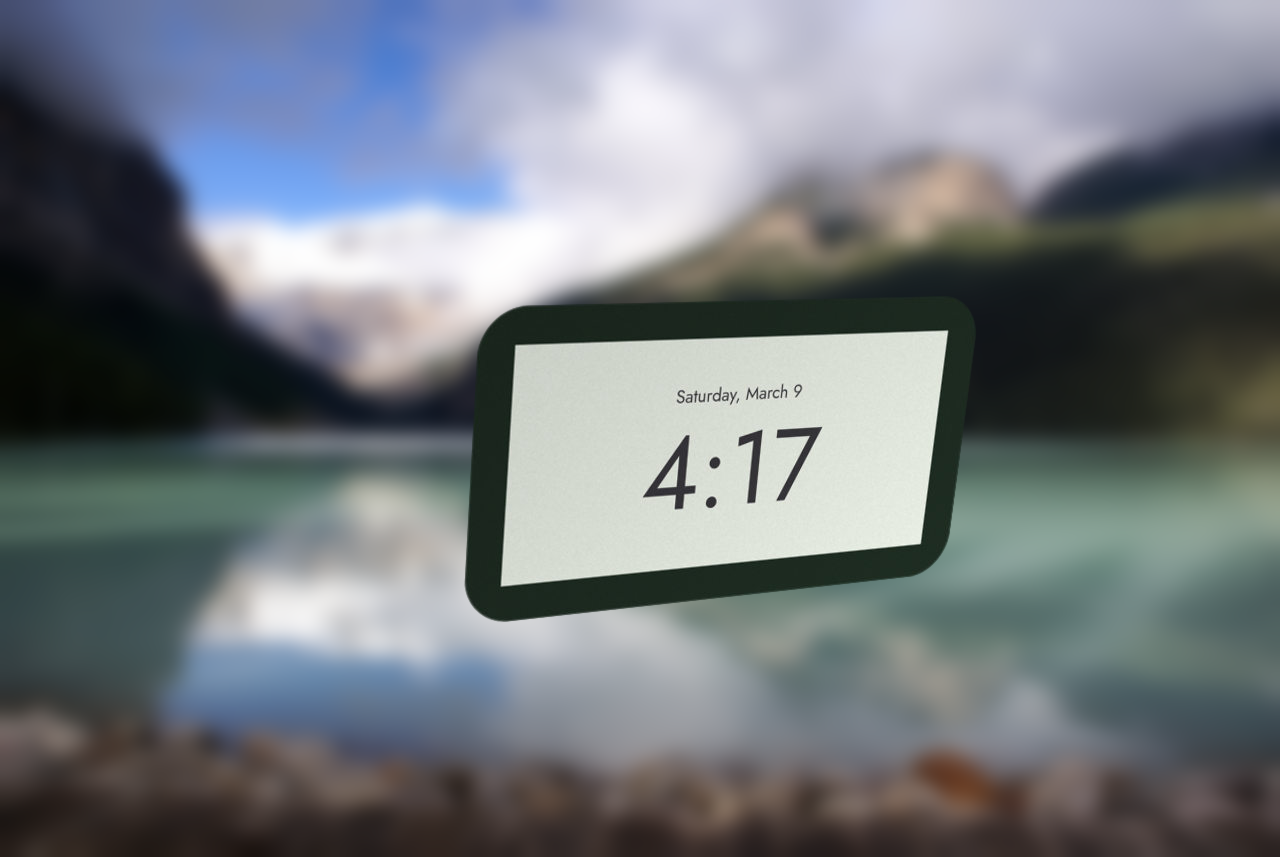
4h17
